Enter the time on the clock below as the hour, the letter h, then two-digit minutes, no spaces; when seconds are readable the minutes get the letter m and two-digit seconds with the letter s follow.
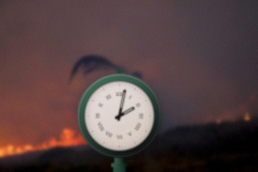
2h02
